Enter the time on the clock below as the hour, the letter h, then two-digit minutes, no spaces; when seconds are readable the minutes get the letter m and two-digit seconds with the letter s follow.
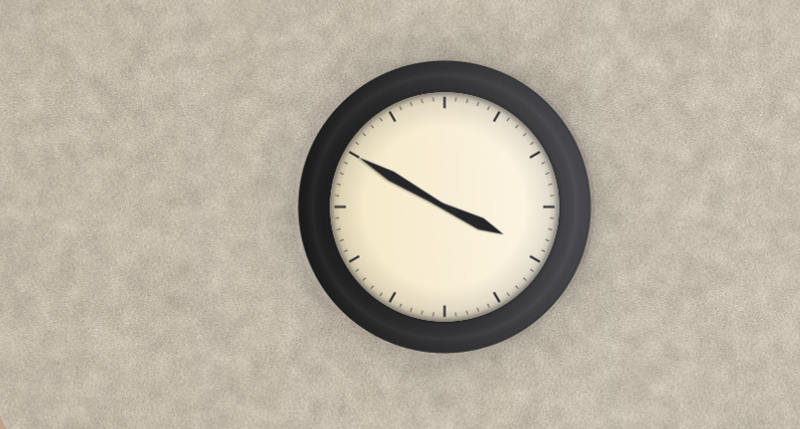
3h50
